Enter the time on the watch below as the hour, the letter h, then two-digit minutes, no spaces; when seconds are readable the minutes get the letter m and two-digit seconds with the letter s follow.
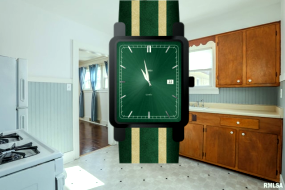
10h58
